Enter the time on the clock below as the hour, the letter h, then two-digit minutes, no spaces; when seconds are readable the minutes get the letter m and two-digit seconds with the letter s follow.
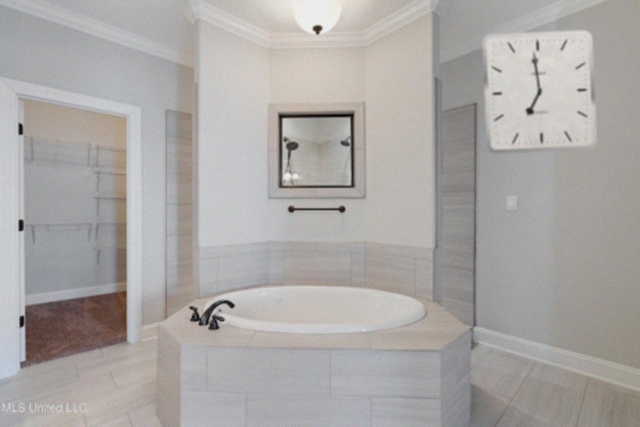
6h59
